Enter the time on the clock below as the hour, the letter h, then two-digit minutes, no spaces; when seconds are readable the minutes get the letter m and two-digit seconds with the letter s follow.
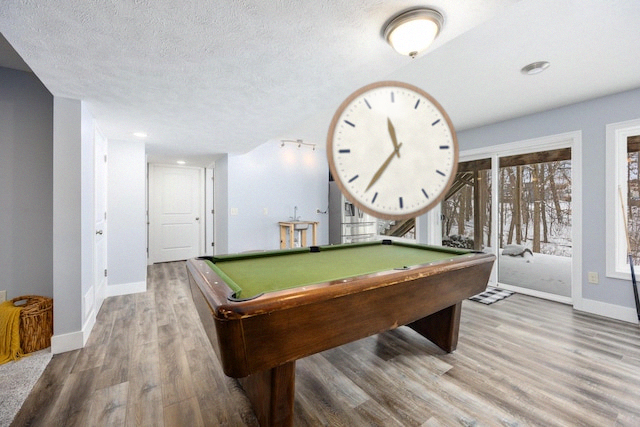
11h37
